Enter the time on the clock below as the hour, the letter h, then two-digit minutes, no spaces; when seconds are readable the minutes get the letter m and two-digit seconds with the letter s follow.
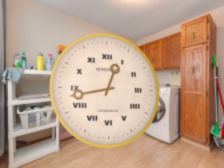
12h43
